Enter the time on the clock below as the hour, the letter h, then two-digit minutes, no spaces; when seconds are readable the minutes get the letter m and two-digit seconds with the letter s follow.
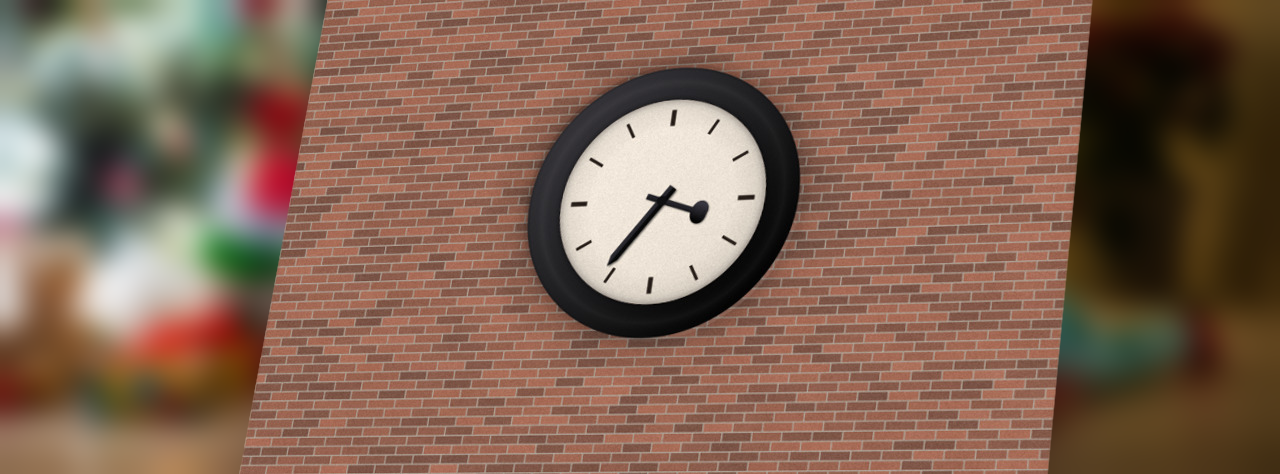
3h36
